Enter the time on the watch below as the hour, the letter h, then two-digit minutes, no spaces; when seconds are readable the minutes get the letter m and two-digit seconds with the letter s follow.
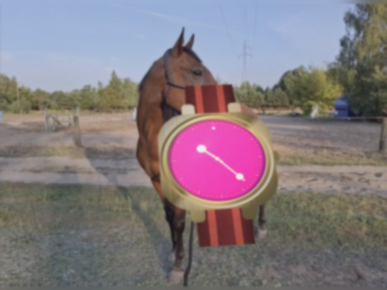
10h23
